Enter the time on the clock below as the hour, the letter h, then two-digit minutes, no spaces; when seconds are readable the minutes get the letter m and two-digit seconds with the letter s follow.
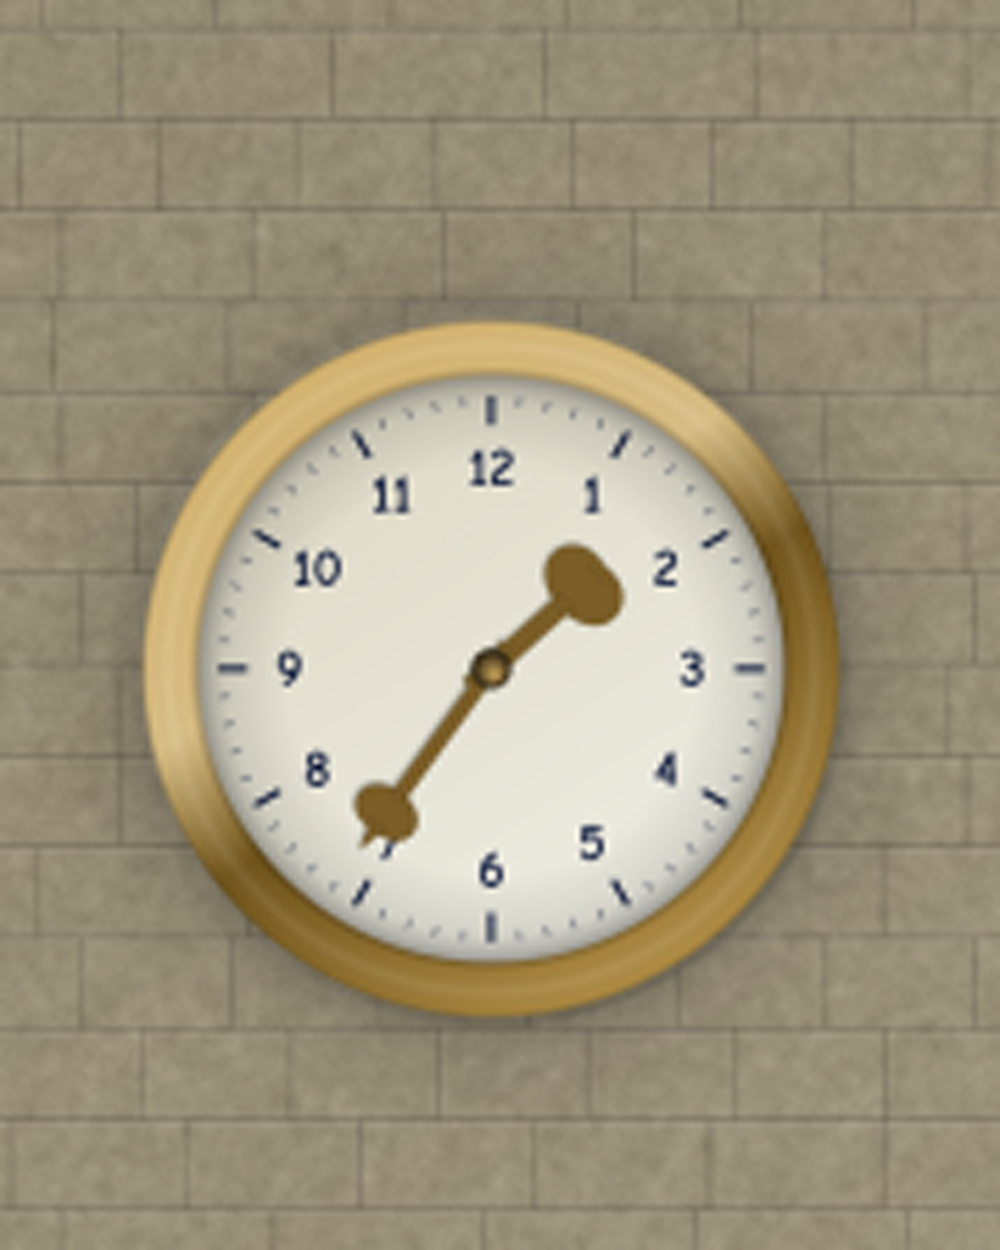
1h36
